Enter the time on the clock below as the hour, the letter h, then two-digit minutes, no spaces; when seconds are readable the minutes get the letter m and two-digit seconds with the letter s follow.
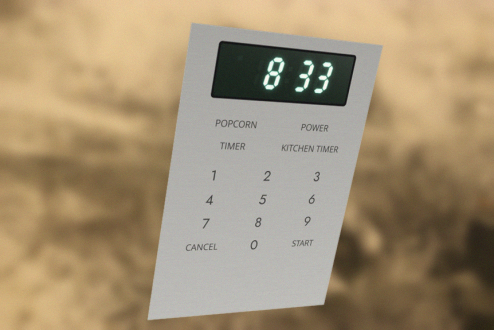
8h33
